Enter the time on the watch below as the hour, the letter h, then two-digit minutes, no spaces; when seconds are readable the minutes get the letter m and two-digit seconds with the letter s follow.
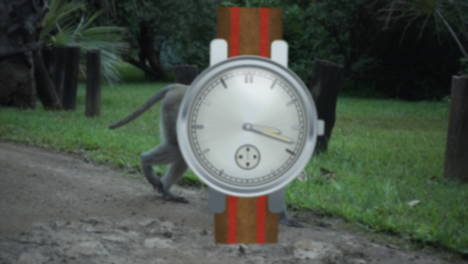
3h18
